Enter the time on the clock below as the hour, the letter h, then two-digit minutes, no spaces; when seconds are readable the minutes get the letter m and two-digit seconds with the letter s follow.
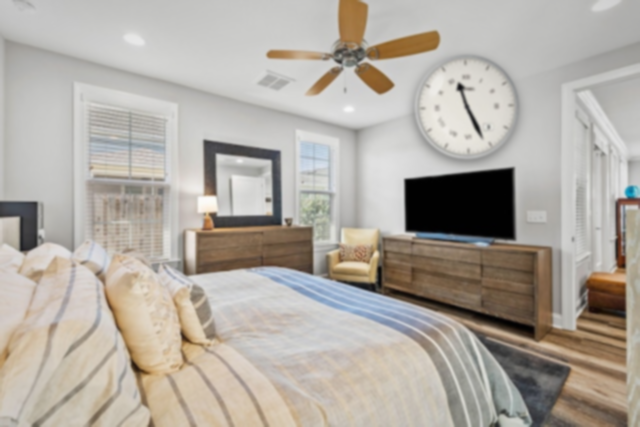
11h26
